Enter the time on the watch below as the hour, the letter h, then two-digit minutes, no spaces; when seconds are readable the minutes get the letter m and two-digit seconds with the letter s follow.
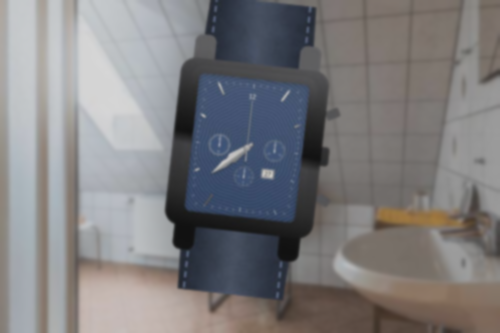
7h38
